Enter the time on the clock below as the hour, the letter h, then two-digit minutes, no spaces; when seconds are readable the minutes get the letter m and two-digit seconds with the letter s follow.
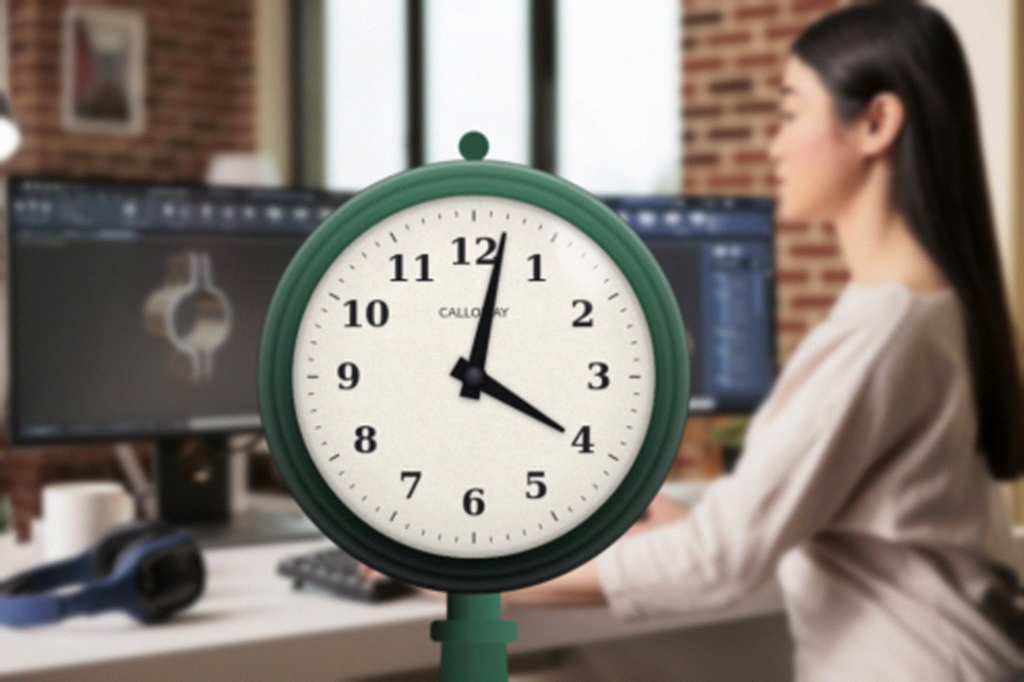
4h02
